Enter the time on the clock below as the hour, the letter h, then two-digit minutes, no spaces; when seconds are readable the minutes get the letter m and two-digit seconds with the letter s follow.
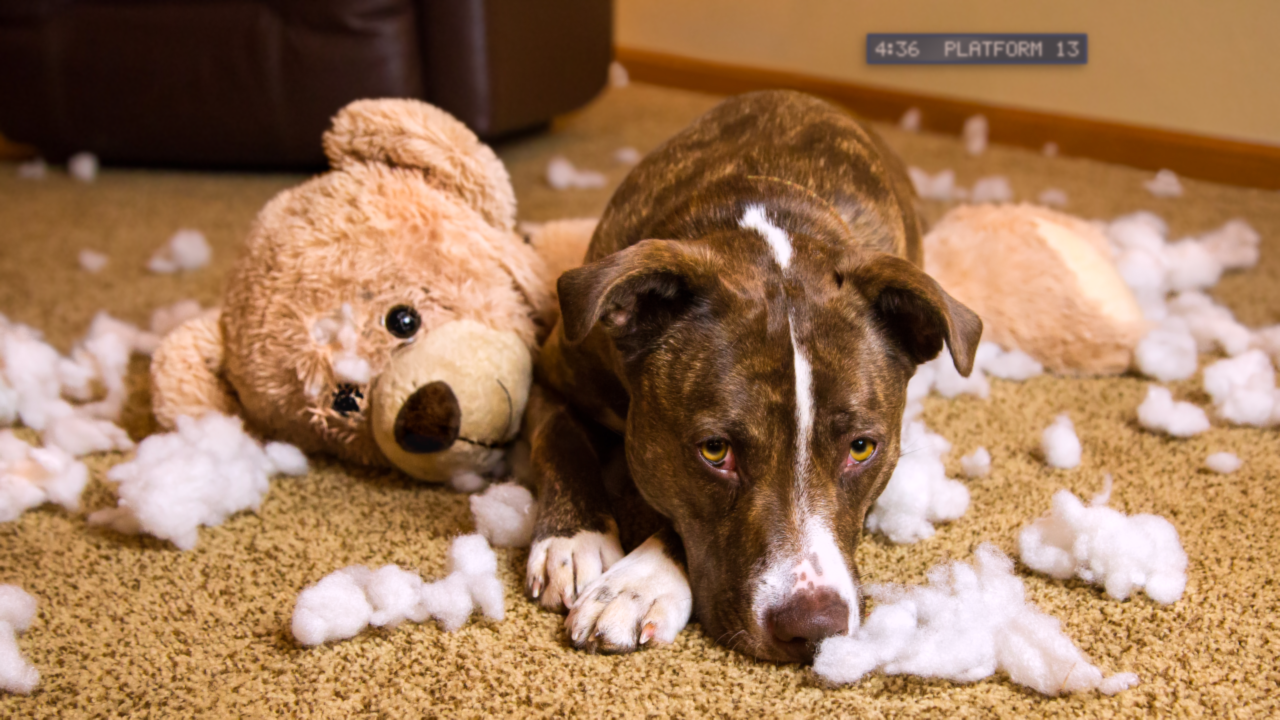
4h36
